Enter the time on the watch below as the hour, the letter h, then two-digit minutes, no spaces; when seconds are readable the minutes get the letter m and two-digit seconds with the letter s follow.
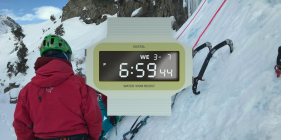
6h59m44s
